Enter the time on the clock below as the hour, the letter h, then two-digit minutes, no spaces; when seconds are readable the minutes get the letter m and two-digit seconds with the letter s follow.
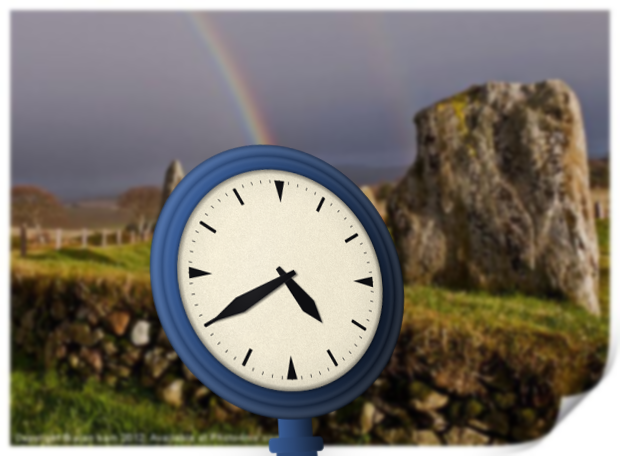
4h40
